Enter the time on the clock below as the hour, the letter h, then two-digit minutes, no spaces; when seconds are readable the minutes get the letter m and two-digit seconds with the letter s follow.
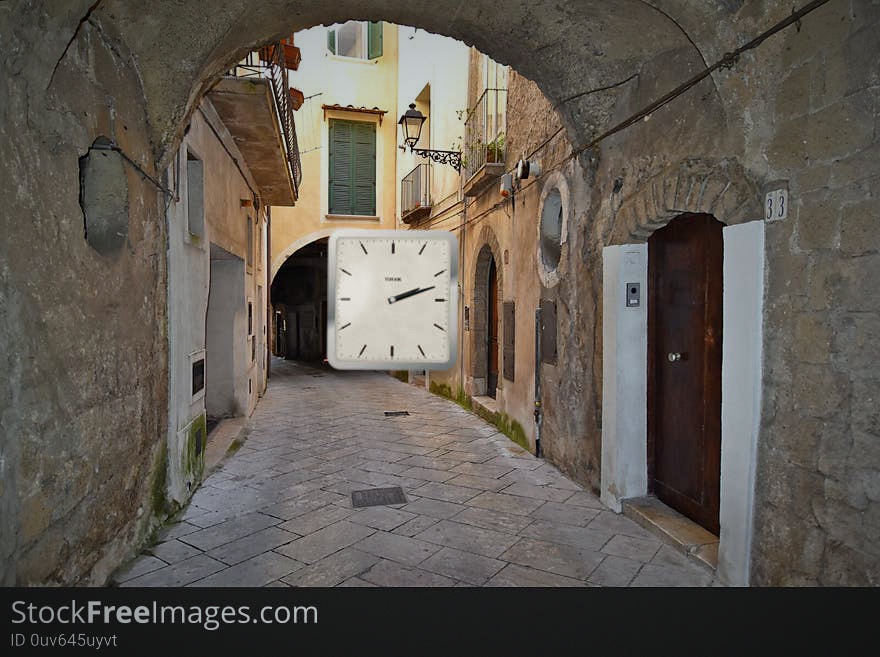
2h12
